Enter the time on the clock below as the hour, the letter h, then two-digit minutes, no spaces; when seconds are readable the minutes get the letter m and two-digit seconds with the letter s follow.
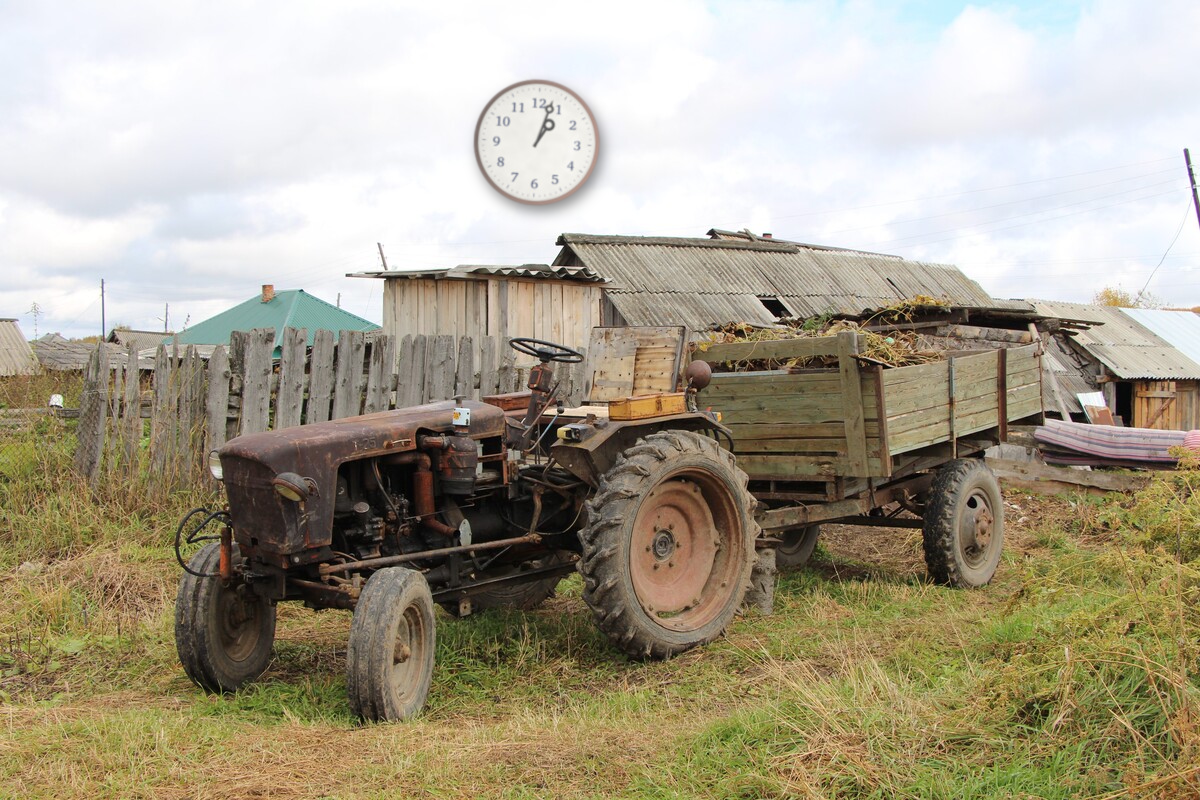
1h03
